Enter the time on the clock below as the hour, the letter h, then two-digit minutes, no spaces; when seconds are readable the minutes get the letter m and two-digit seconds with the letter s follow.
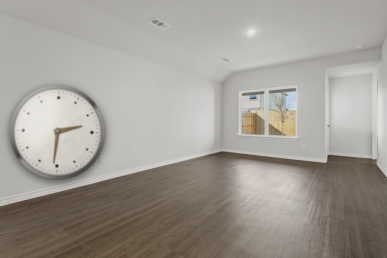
2h31
